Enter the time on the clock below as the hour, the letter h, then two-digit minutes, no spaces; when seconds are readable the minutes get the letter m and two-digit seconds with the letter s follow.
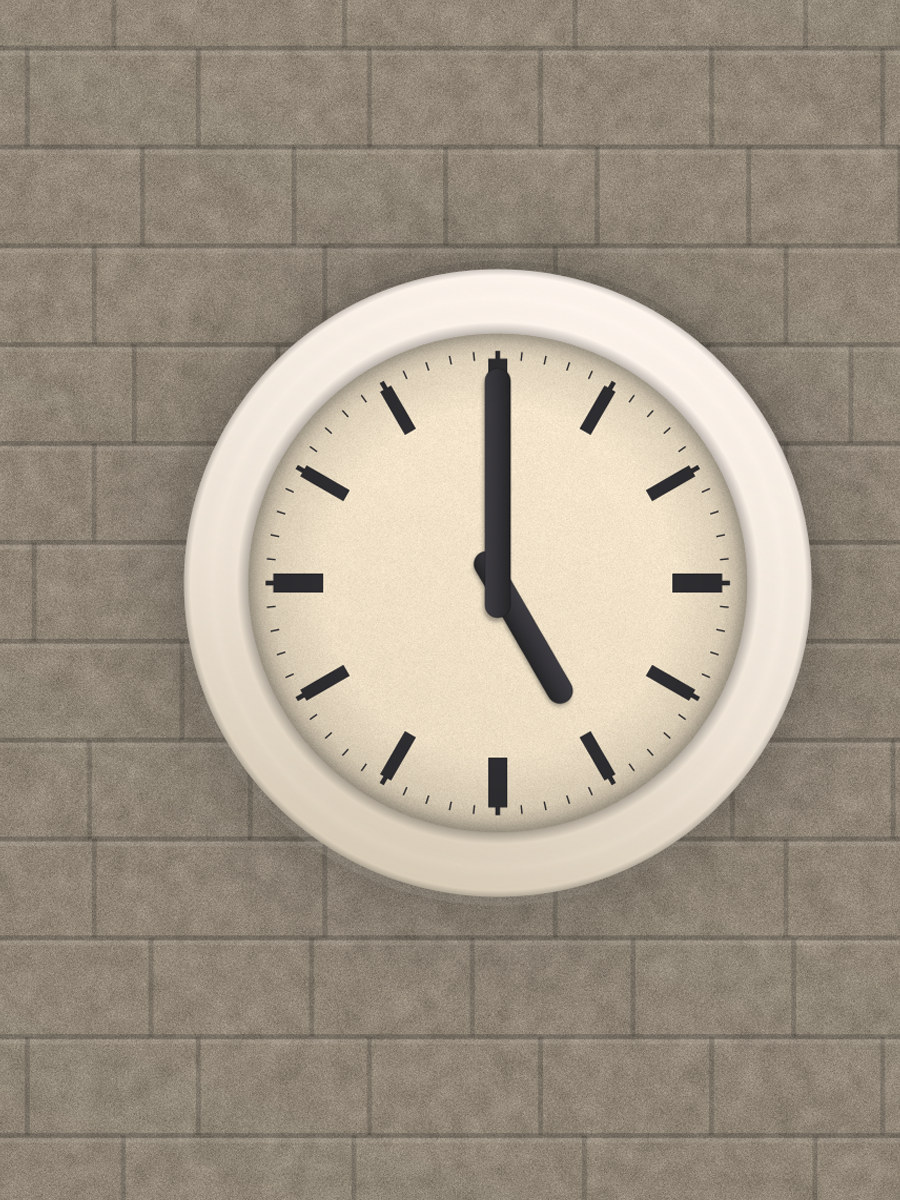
5h00
